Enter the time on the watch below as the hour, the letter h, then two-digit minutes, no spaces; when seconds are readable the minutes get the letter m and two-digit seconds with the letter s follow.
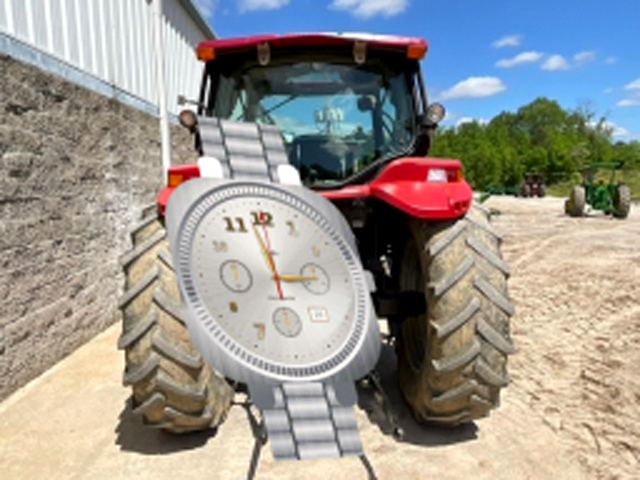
2h58
